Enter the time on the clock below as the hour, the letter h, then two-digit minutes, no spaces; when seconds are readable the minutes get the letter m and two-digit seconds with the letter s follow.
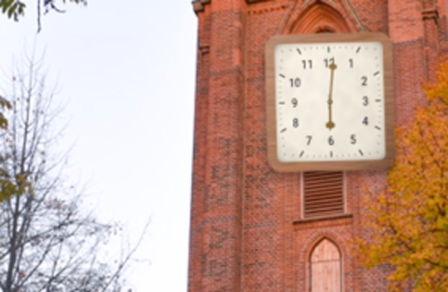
6h01
